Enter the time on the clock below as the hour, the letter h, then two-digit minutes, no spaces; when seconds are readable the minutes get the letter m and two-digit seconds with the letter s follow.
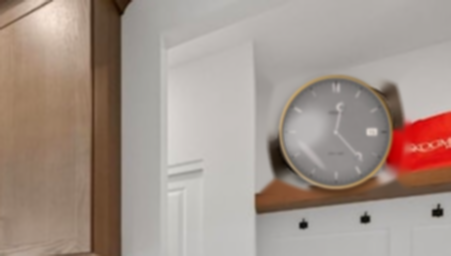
12h23
